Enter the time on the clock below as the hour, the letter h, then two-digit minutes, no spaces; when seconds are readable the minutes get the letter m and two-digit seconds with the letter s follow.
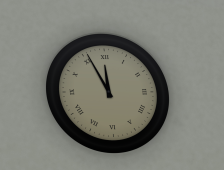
11h56
